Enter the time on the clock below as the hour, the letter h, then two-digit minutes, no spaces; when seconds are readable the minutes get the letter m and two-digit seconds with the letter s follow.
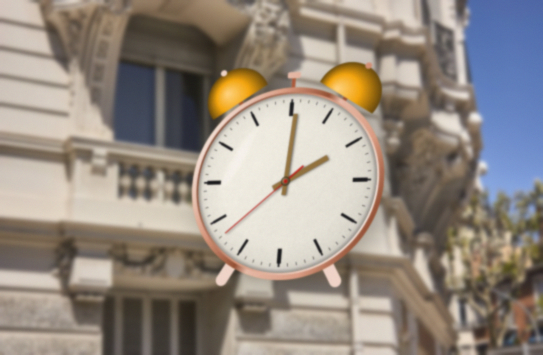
2h00m38s
